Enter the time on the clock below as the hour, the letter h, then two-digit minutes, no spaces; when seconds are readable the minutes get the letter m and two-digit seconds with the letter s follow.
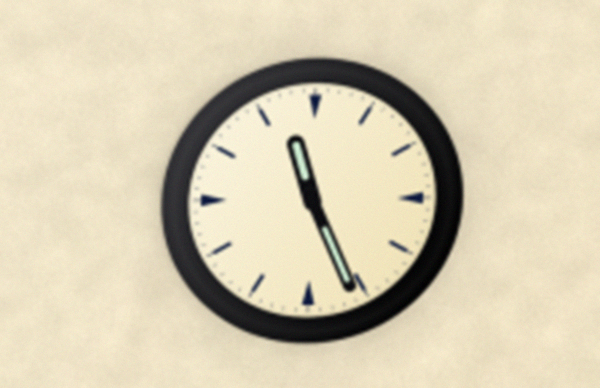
11h26
